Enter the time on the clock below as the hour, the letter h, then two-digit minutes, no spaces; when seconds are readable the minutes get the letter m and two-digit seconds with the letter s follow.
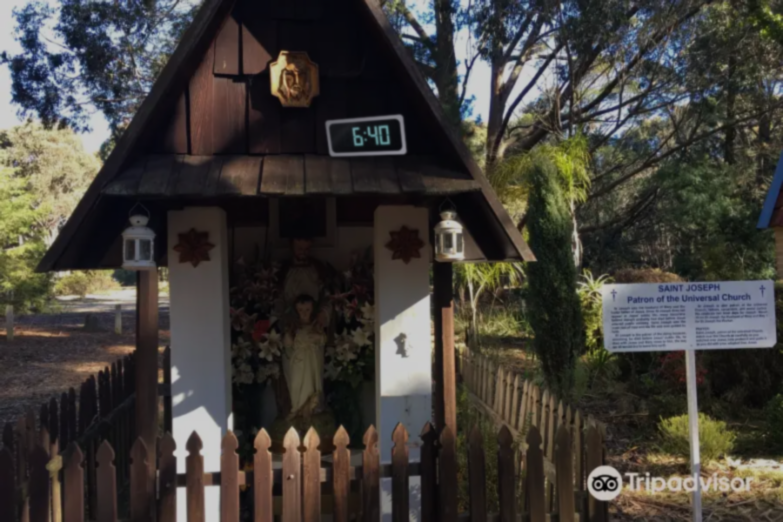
6h40
